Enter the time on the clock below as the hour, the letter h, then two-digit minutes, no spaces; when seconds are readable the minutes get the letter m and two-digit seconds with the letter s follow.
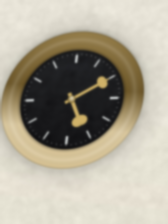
5h10
